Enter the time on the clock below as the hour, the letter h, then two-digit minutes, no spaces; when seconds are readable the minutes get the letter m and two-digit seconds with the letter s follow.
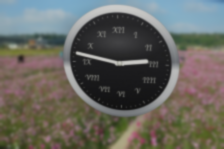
2h47
